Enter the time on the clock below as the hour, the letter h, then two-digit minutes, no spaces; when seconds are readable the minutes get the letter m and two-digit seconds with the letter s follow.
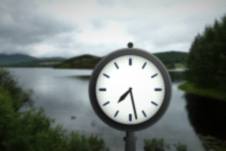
7h28
